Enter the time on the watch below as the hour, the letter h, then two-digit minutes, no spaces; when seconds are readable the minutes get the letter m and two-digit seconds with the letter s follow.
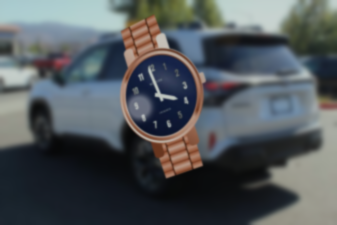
3h59
